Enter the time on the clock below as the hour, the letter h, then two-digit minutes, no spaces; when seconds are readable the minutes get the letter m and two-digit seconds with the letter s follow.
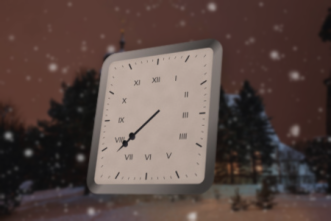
7h38
